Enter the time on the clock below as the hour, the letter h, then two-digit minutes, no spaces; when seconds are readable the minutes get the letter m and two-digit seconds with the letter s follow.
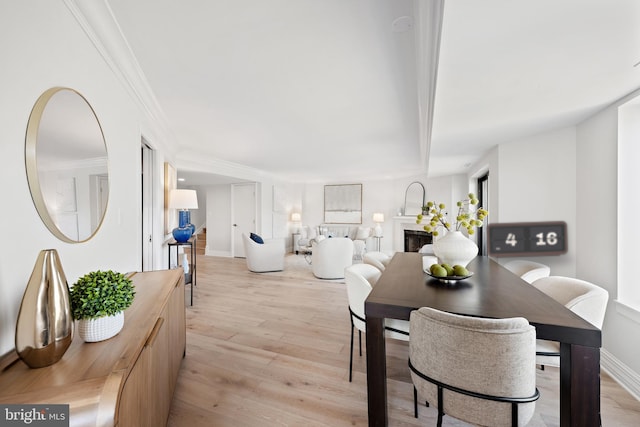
4h16
